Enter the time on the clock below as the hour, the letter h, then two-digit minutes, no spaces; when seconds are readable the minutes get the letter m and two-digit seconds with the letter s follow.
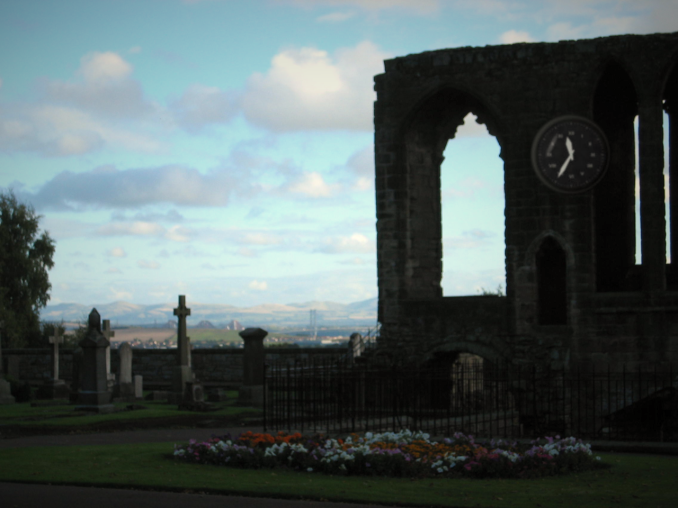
11h35
